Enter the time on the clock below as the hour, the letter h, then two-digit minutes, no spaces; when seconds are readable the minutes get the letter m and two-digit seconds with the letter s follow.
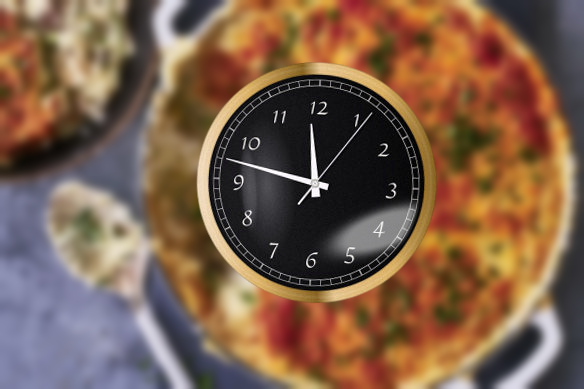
11h47m06s
